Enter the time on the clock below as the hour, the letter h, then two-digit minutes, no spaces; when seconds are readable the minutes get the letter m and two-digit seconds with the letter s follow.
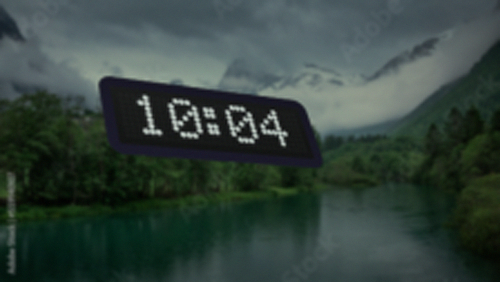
10h04
